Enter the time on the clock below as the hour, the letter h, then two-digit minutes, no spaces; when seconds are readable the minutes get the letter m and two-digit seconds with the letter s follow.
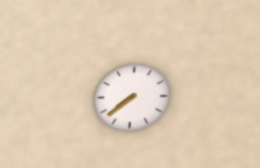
7h38
